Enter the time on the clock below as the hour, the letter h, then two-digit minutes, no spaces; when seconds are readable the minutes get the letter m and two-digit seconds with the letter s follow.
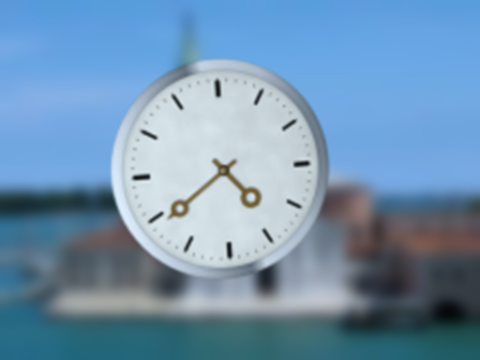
4h39
